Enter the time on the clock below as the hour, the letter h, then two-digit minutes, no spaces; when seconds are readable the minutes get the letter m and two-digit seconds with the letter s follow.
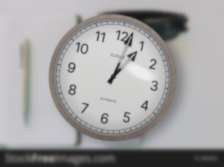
1h02
